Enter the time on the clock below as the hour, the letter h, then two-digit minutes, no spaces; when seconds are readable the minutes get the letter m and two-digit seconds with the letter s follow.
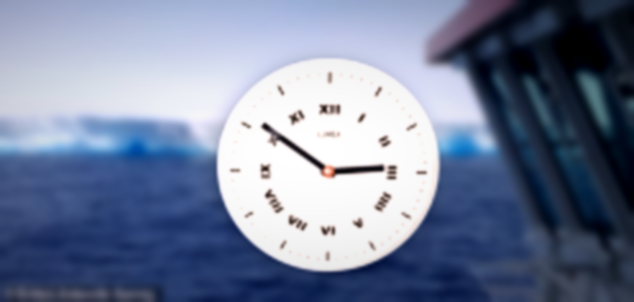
2h51
